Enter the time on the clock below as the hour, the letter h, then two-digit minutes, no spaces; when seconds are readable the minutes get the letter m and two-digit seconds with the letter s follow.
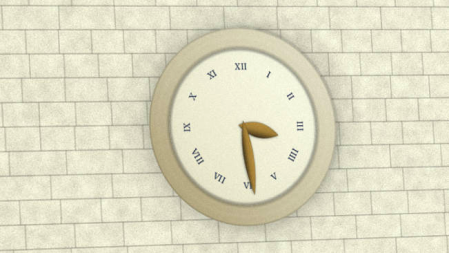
3h29
